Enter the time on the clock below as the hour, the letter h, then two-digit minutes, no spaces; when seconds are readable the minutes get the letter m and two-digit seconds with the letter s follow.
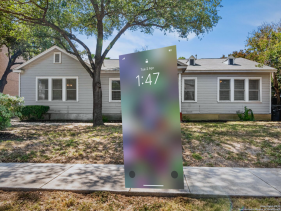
1h47
